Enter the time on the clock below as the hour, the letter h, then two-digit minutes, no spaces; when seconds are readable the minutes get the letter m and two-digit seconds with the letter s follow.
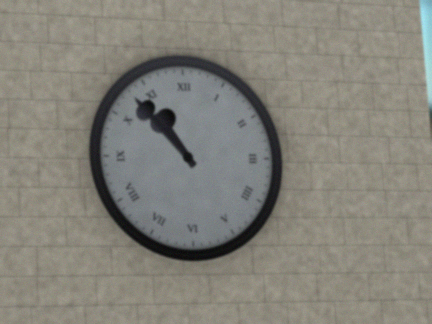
10h53
